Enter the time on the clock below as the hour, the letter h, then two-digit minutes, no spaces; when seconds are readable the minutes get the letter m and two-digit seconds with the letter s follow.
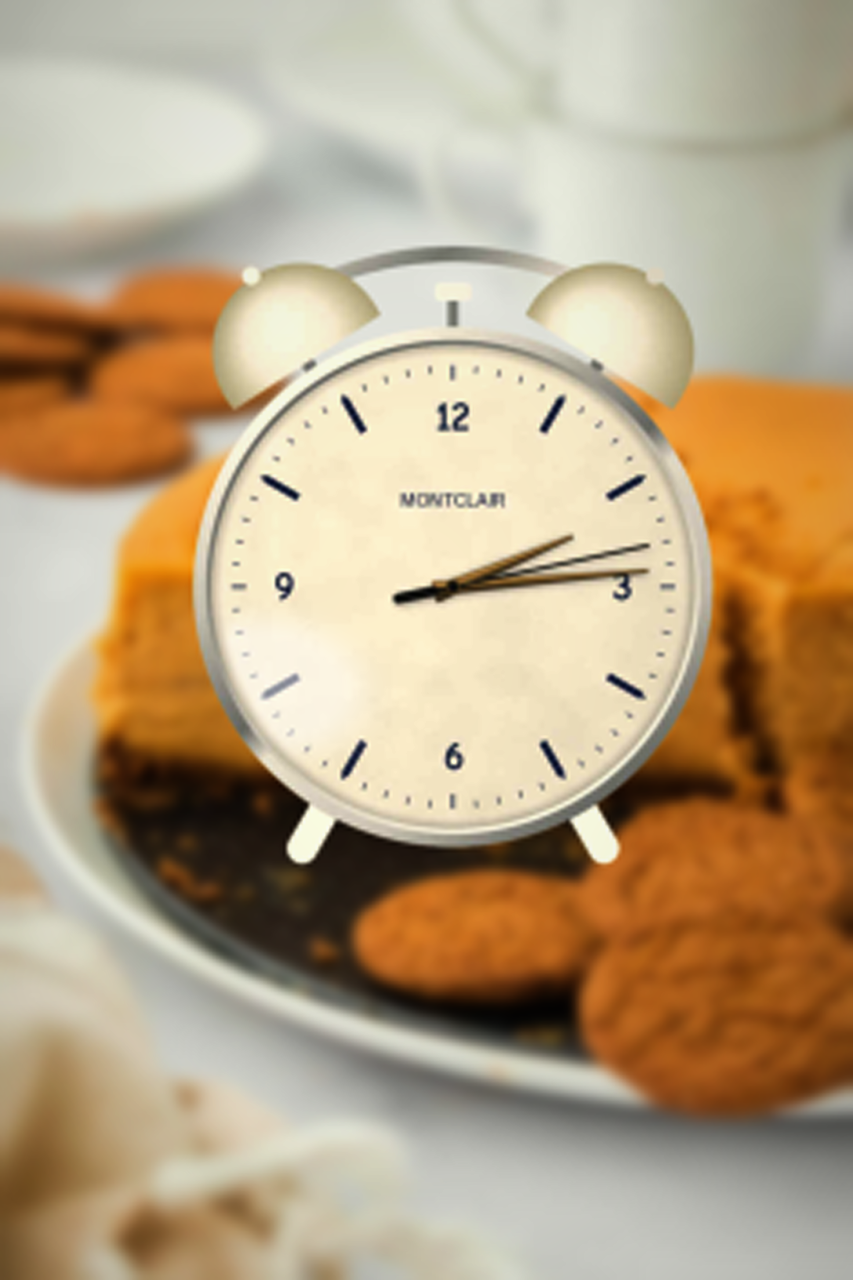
2h14m13s
